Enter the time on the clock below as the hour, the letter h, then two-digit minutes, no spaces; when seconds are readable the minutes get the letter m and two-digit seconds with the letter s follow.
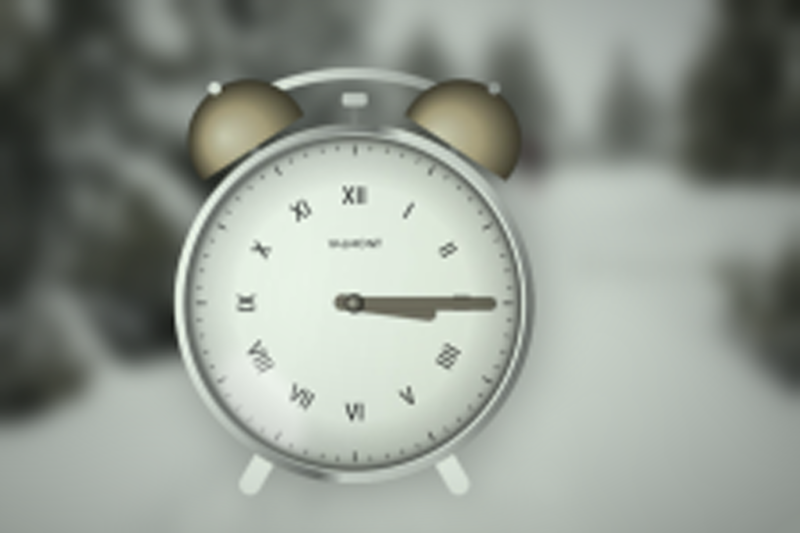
3h15
